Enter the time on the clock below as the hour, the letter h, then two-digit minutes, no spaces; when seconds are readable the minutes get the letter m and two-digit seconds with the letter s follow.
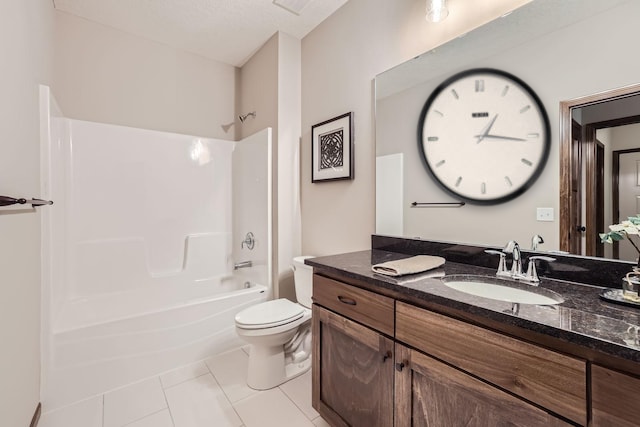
1h16
